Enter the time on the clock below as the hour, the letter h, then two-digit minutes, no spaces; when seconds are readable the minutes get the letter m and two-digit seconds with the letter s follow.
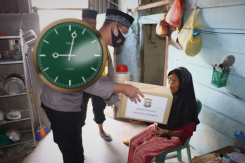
9h02
